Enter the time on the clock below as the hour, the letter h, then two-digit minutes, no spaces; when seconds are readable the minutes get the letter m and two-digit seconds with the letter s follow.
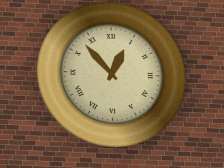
12h53
